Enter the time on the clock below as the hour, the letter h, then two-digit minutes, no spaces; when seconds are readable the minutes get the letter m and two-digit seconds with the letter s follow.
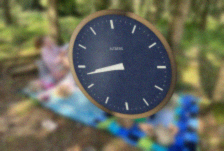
8h43
